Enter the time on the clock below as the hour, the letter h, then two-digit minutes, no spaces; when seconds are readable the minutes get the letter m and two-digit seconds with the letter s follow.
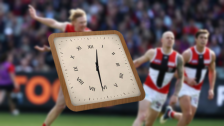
12h31
